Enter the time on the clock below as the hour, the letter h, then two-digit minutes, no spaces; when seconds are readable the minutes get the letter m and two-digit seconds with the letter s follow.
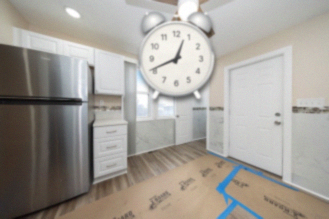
12h41
